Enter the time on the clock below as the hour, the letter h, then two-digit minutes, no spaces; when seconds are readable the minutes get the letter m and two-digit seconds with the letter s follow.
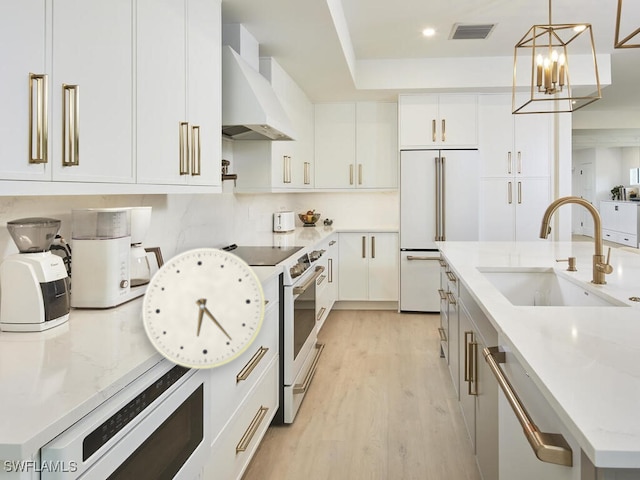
6h24
